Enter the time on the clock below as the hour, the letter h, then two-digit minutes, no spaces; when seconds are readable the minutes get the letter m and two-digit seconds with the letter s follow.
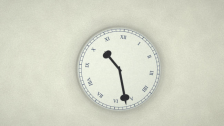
10h27
